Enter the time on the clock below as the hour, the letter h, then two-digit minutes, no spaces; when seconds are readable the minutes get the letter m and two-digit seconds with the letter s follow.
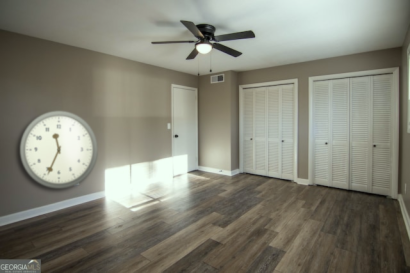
11h34
